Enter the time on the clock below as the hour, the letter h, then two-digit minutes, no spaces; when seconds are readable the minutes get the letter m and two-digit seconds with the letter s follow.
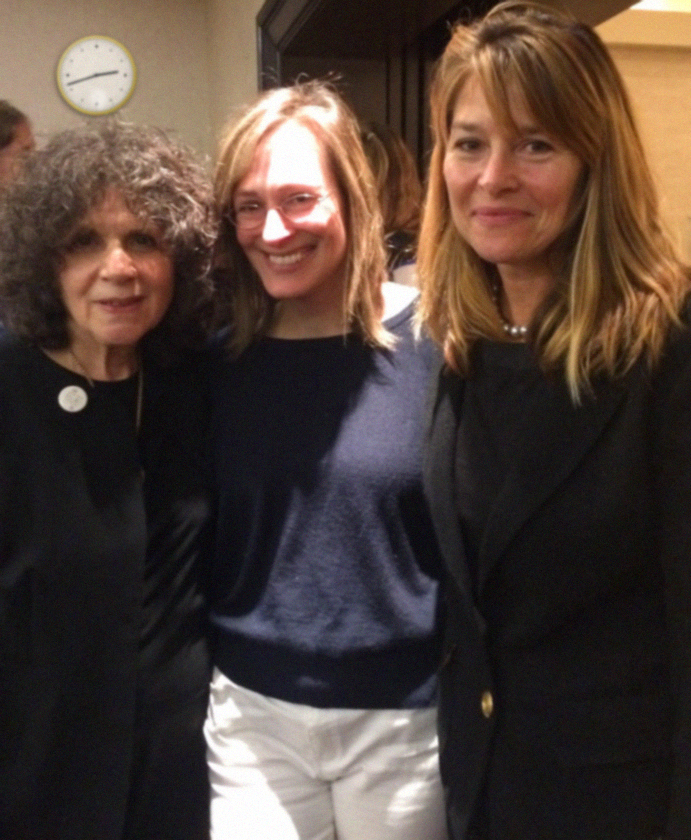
2h42
